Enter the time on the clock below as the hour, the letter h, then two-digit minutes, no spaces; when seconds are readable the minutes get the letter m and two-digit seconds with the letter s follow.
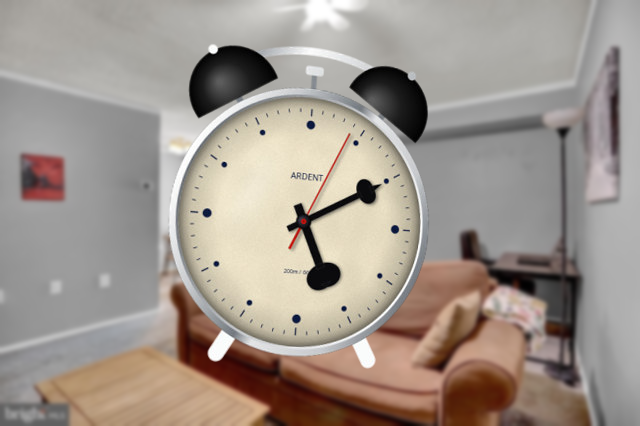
5h10m04s
